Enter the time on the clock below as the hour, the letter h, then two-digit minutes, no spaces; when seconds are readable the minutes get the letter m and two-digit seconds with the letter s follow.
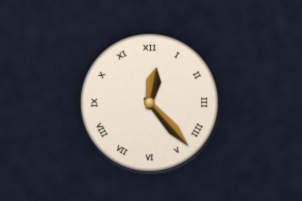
12h23
